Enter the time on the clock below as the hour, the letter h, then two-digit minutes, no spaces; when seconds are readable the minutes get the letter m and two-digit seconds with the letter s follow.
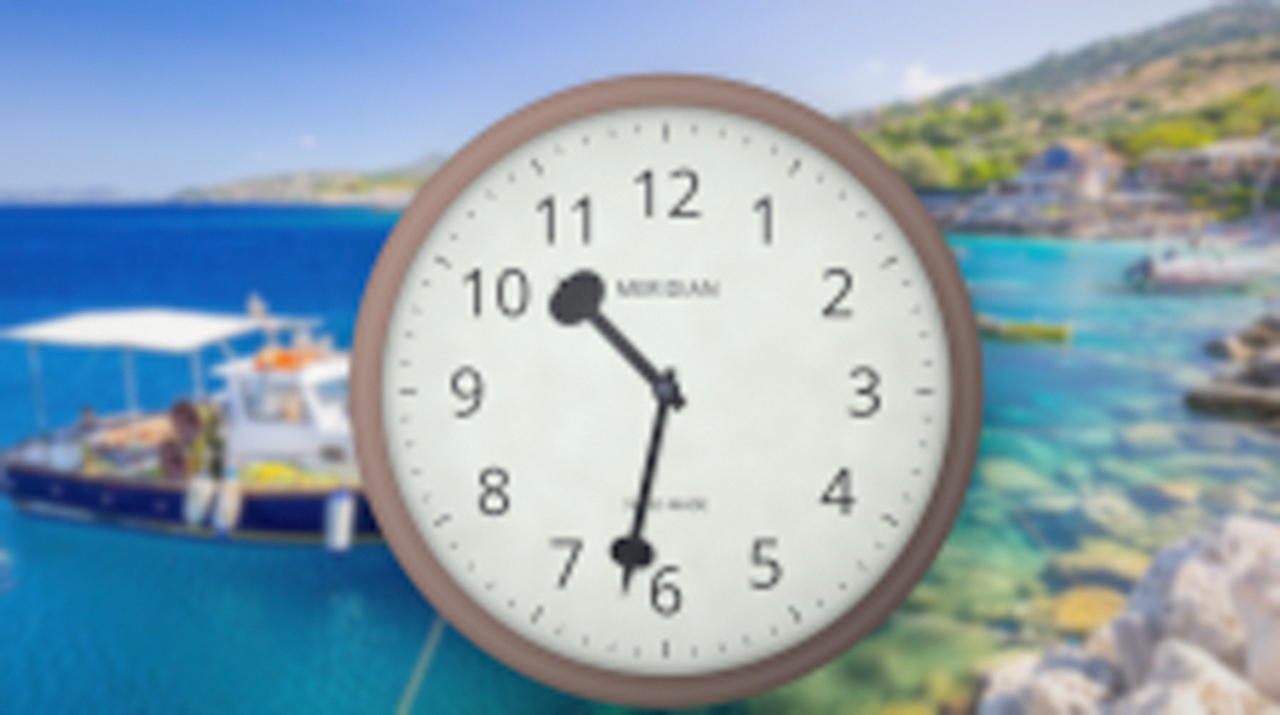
10h32
